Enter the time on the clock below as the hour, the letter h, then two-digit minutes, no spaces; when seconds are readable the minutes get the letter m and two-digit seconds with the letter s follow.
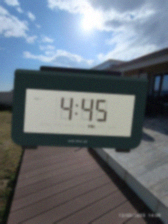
4h45
